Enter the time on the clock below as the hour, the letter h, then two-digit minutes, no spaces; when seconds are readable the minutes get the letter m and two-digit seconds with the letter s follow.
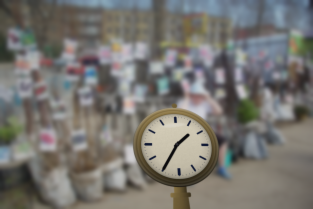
1h35
